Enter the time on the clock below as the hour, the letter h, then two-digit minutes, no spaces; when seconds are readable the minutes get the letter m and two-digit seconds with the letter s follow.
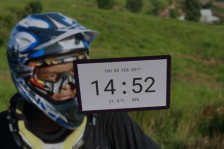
14h52
